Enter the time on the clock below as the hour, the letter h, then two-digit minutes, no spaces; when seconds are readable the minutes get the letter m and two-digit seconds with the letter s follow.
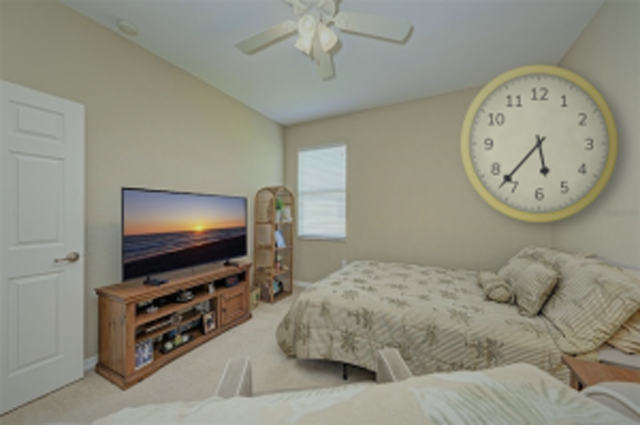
5h37
